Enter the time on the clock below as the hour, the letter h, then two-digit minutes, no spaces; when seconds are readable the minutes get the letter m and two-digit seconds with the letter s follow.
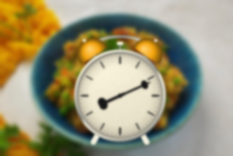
8h11
